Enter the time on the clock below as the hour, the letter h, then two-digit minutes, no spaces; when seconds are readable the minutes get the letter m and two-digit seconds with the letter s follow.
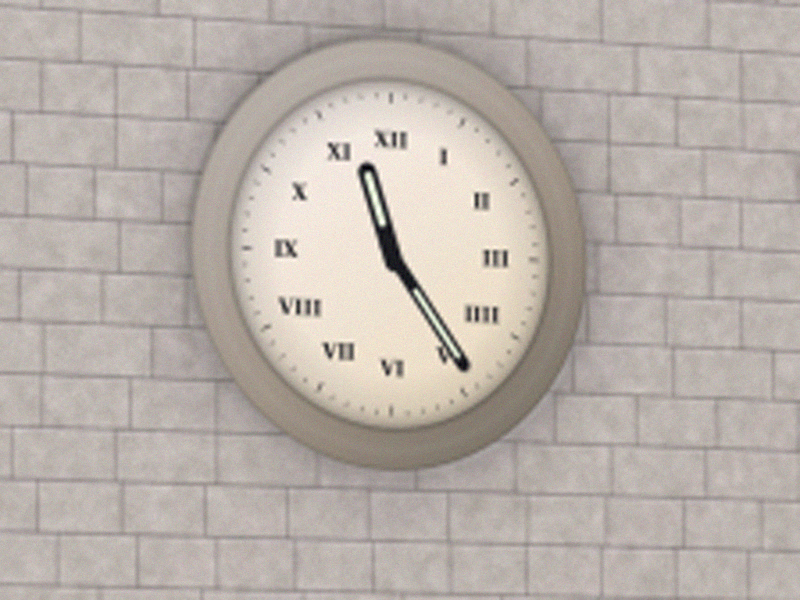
11h24
